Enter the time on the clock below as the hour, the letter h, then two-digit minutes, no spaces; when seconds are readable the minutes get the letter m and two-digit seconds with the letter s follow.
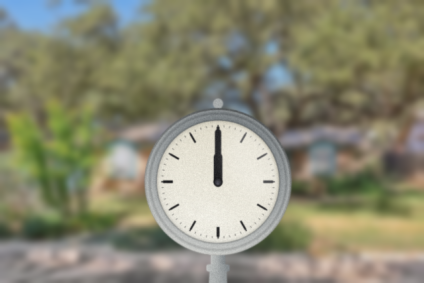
12h00
